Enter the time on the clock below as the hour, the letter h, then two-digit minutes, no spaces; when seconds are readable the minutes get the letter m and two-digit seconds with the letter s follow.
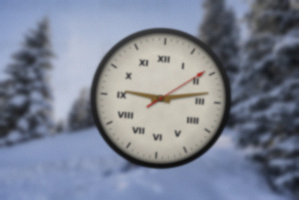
9h13m09s
